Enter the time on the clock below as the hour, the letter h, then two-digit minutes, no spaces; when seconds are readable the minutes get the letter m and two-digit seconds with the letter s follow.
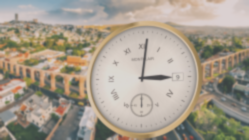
3h01
